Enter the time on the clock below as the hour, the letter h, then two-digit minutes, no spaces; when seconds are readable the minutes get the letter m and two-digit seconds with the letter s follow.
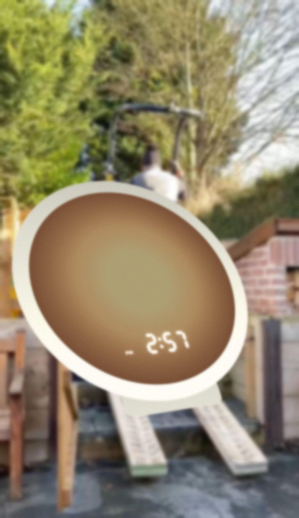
2h57
